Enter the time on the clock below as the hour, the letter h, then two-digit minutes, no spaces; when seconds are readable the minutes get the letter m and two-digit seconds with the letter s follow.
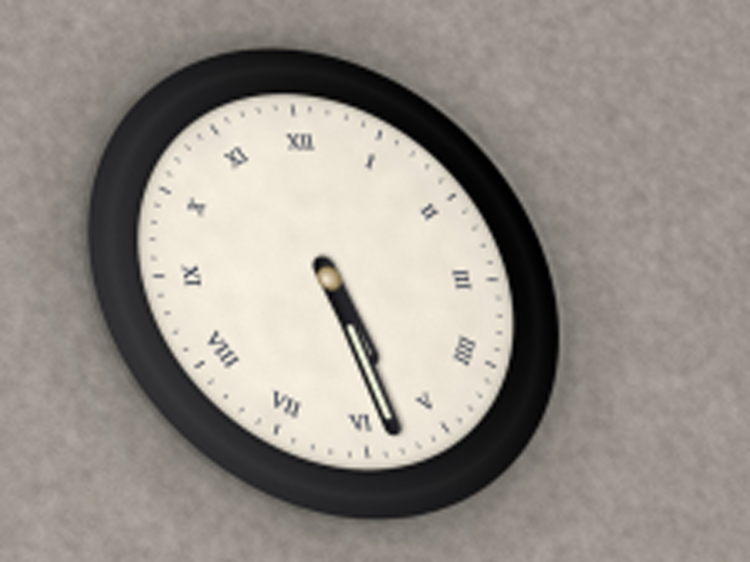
5h28
